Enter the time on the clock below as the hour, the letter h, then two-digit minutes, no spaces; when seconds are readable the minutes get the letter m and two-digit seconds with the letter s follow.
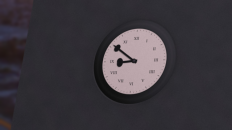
8h51
